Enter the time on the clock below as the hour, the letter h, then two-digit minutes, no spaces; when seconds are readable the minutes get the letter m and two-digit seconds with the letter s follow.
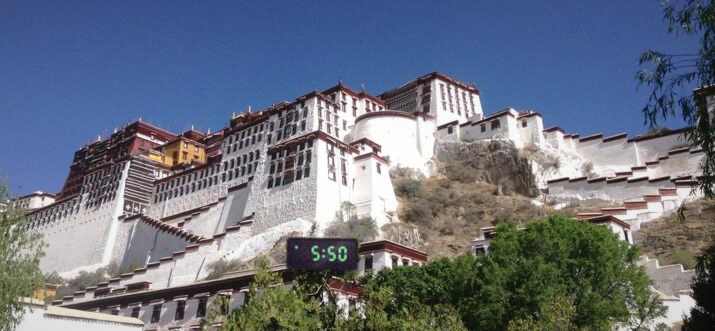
5h50
